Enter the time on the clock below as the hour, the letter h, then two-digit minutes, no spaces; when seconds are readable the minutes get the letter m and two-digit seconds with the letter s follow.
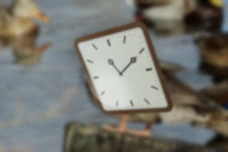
11h10
